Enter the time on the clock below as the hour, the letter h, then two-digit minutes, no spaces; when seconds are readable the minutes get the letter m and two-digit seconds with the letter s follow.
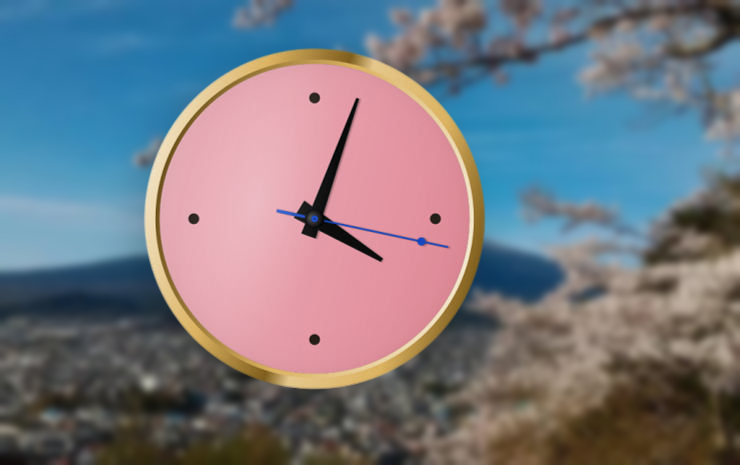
4h03m17s
